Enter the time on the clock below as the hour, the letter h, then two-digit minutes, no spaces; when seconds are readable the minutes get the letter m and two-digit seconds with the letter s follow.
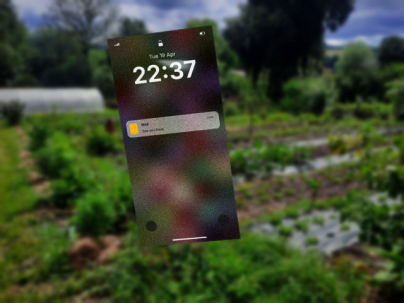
22h37
